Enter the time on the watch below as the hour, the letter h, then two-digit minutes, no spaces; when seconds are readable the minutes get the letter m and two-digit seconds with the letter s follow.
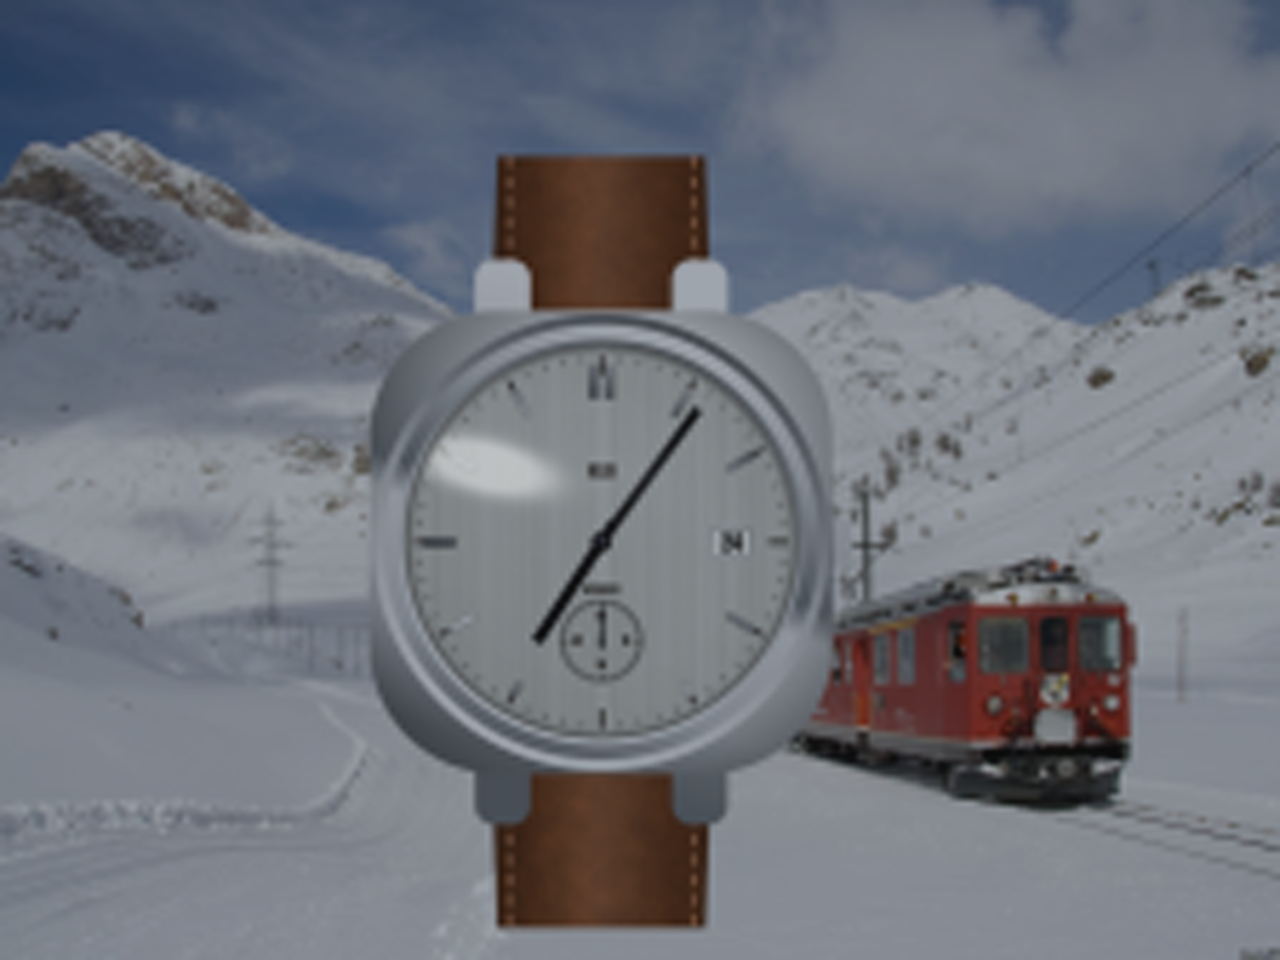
7h06
